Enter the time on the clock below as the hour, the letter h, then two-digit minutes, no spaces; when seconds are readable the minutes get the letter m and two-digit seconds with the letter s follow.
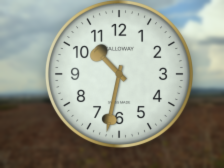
10h32
